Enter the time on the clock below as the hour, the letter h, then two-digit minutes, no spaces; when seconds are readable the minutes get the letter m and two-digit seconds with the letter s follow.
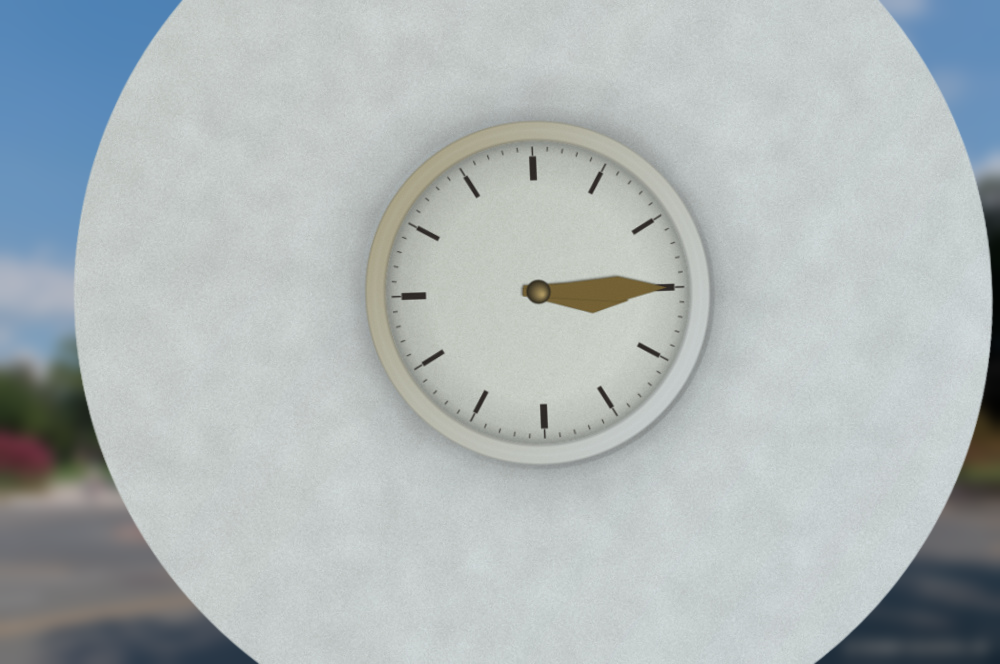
3h15
